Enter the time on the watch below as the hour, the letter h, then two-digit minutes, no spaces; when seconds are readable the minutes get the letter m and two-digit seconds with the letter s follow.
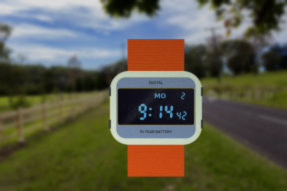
9h14
